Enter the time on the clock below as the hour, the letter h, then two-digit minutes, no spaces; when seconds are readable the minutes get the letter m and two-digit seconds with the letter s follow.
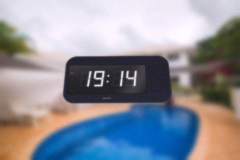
19h14
